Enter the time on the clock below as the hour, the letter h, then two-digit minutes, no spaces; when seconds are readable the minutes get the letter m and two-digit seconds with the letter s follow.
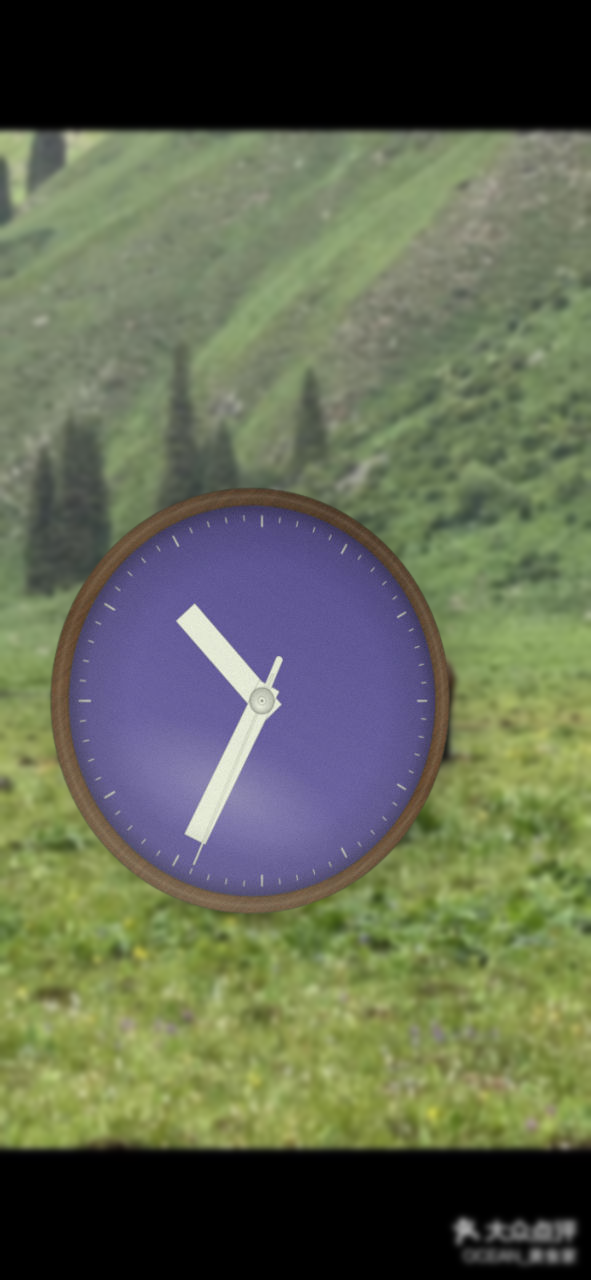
10h34m34s
